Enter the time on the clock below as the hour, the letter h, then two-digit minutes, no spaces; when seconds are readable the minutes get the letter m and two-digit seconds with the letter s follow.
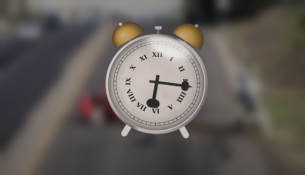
6h16
